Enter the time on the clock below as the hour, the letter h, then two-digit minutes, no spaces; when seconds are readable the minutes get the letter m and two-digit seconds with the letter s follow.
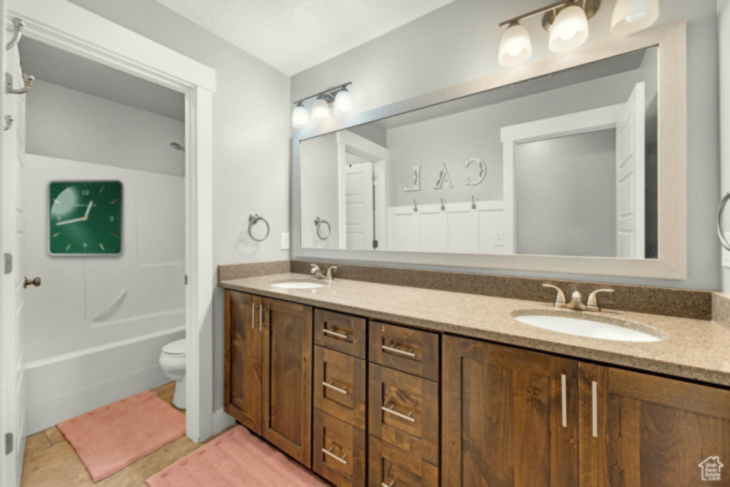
12h43
